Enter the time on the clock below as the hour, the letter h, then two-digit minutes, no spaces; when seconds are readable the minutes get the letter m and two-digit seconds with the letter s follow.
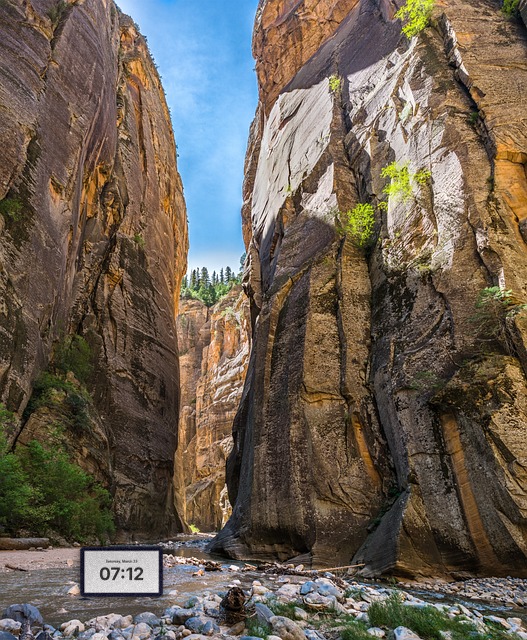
7h12
